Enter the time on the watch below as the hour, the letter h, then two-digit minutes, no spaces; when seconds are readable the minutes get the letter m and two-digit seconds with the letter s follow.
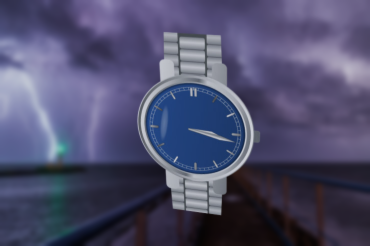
3h17
